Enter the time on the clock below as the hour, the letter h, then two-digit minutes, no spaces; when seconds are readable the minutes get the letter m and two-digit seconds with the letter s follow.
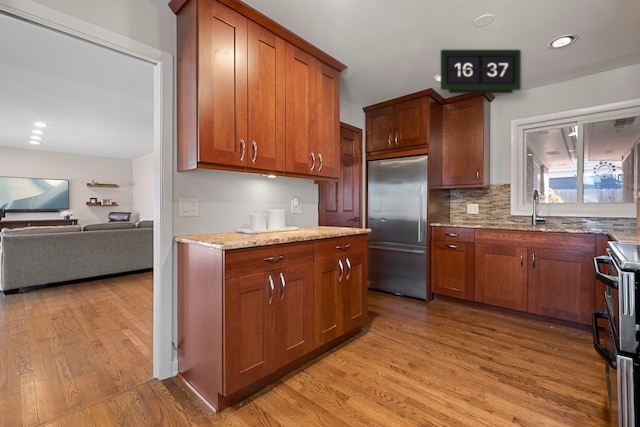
16h37
